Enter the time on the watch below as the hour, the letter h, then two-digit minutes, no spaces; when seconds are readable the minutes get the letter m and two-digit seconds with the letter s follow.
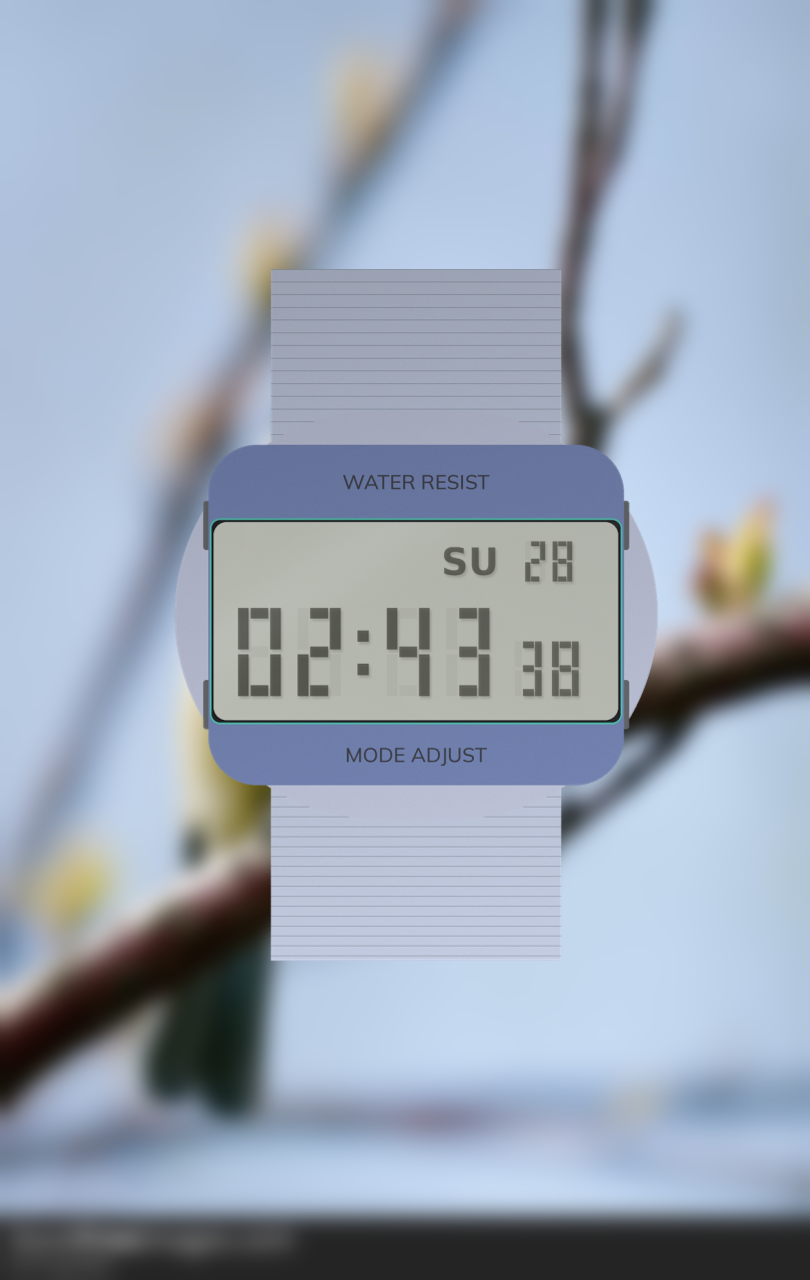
2h43m38s
